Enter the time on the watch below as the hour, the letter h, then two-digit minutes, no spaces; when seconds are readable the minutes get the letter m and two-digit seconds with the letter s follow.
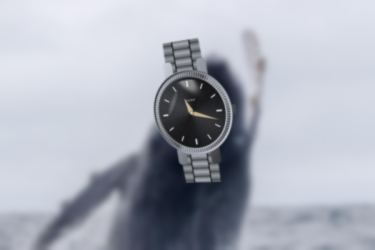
11h18
